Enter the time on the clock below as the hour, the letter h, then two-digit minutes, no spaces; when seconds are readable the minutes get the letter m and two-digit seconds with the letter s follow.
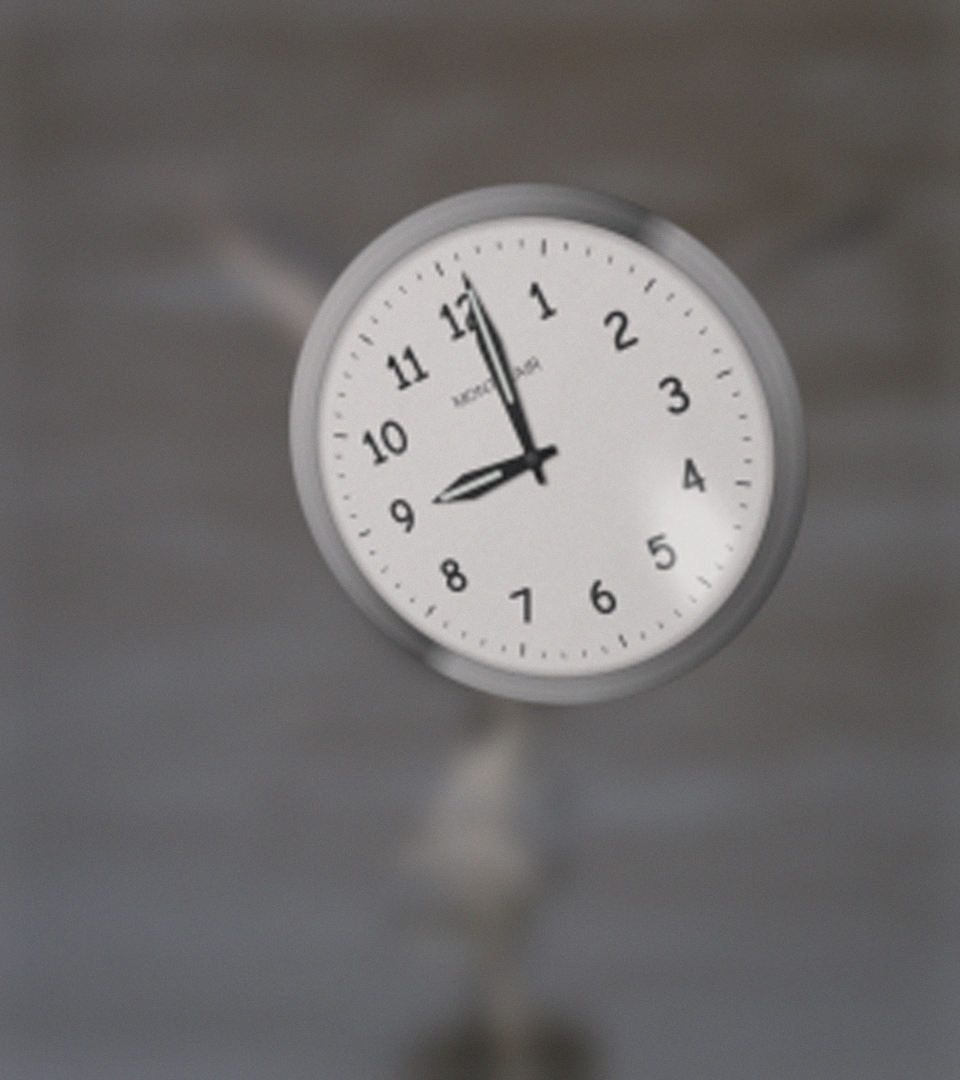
9h01
